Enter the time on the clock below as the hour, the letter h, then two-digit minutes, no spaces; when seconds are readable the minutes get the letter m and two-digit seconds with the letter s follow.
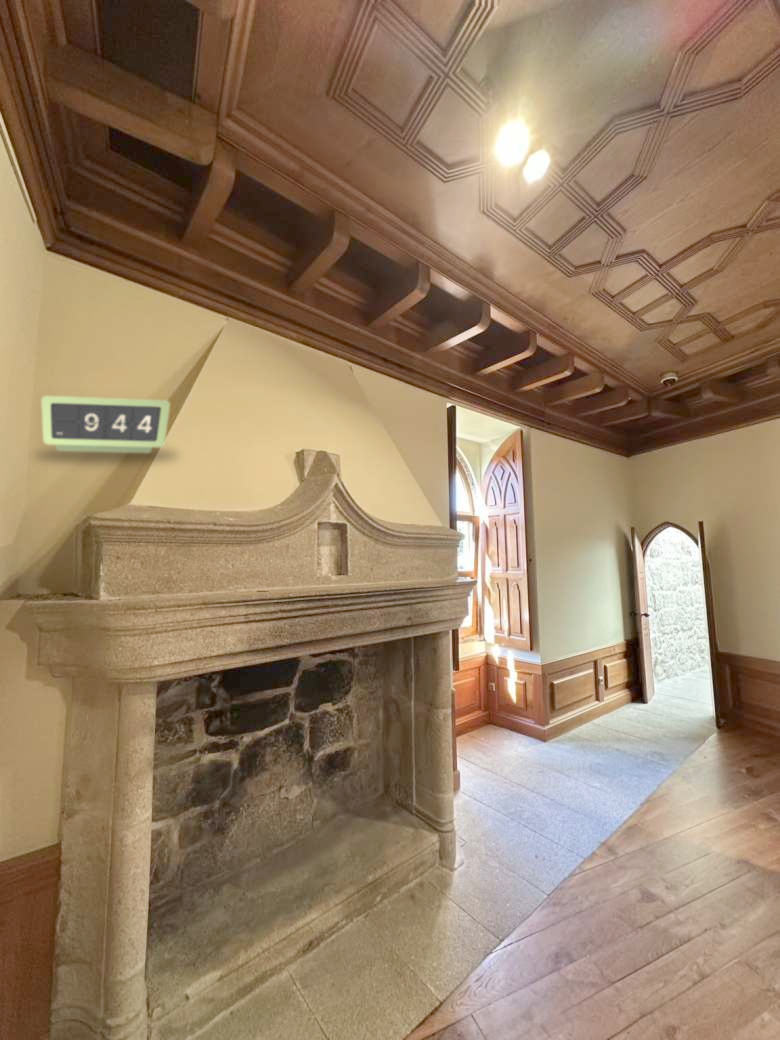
9h44
